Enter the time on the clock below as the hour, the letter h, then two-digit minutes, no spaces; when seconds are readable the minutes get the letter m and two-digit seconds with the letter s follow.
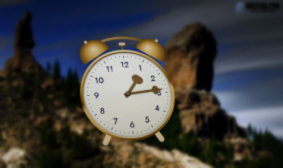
1h14
